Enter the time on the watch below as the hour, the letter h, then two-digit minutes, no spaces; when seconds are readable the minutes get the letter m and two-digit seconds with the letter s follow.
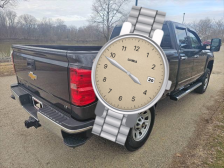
3h48
